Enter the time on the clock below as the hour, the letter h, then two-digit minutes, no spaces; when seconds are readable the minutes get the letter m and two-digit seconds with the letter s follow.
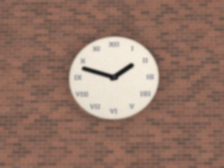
1h48
